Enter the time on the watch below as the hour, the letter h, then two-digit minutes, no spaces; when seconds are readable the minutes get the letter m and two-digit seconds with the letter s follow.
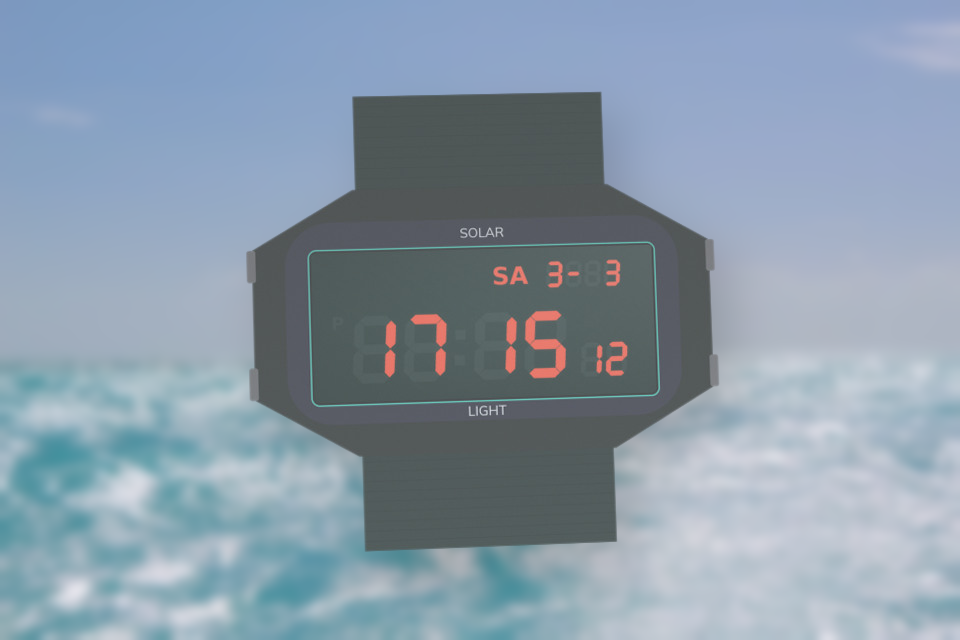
17h15m12s
